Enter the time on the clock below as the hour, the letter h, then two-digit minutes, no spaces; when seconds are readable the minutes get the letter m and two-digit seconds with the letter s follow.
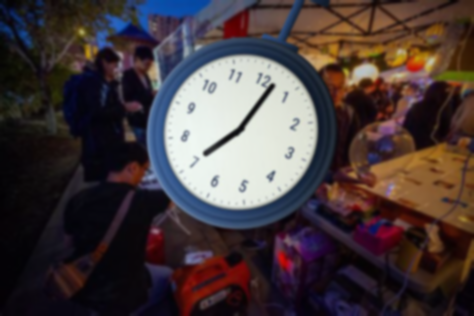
7h02
